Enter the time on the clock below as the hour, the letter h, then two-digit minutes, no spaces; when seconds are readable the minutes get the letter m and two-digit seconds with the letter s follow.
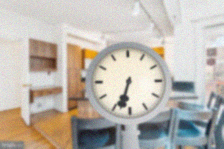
6h33
